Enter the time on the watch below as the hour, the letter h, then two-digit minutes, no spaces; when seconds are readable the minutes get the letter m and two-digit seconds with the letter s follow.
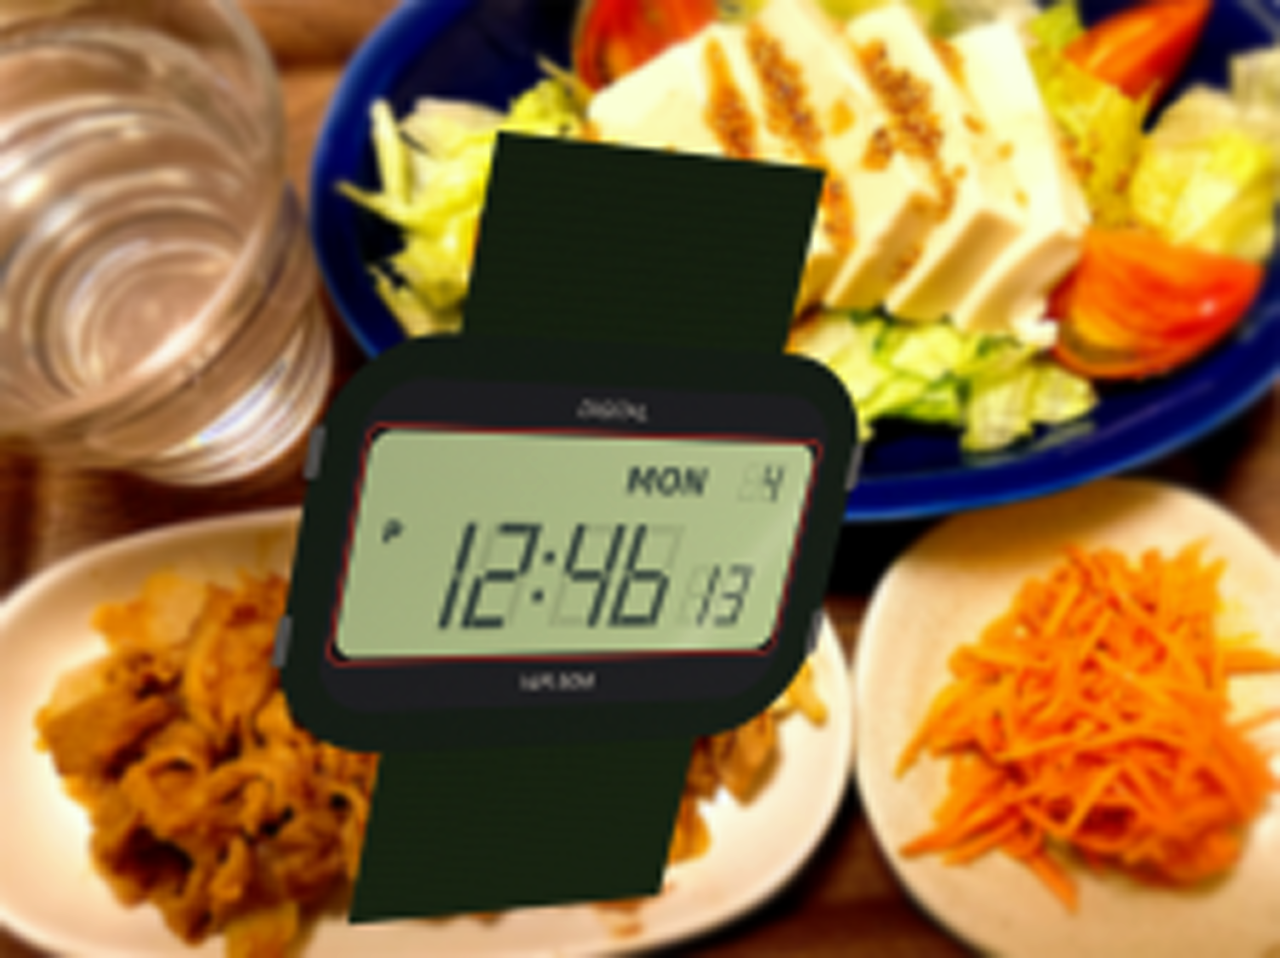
12h46m13s
